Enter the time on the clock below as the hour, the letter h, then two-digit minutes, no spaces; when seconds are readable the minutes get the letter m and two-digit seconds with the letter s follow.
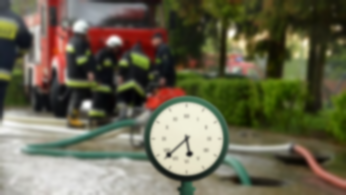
5h38
